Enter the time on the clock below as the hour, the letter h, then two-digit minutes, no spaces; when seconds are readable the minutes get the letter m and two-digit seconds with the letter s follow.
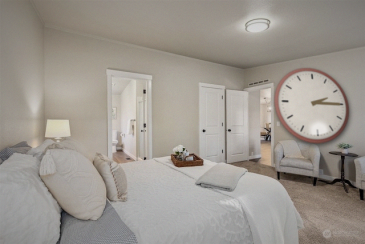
2h15
